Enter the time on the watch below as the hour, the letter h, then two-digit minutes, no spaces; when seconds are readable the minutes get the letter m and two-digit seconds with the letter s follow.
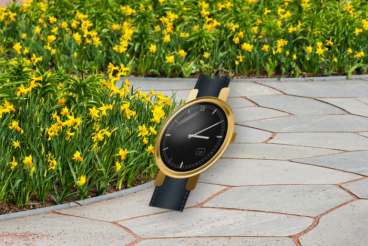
3h10
